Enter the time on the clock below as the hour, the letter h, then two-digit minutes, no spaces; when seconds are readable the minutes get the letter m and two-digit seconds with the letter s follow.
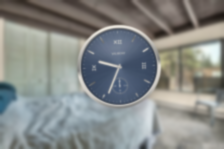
9h34
